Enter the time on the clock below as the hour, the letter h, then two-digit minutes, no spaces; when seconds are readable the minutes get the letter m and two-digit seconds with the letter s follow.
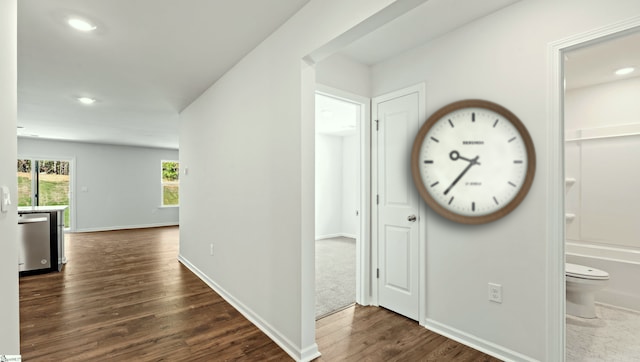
9h37
